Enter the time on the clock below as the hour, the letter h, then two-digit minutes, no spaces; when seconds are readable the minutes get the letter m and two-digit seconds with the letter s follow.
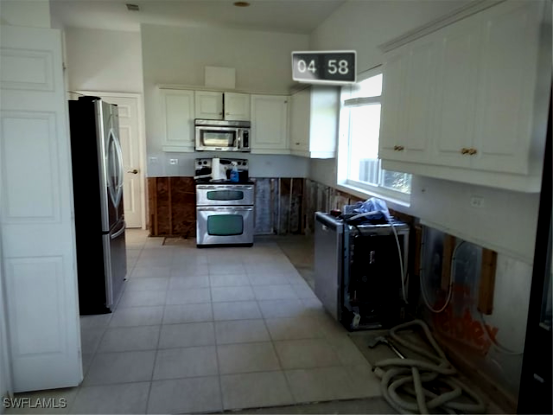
4h58
